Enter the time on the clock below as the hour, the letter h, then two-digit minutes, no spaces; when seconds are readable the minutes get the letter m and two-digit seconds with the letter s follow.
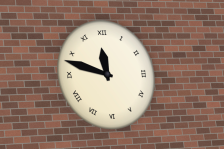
11h48
